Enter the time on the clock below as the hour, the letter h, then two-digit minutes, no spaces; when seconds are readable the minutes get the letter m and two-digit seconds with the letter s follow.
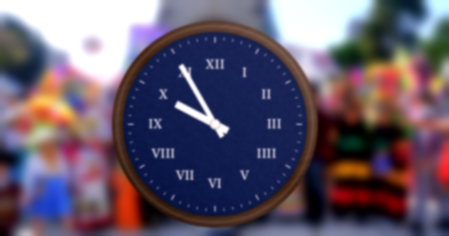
9h55
